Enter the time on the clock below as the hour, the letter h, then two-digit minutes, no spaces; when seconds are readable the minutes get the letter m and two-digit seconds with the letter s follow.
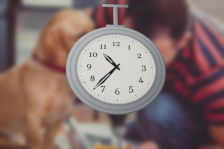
10h37
